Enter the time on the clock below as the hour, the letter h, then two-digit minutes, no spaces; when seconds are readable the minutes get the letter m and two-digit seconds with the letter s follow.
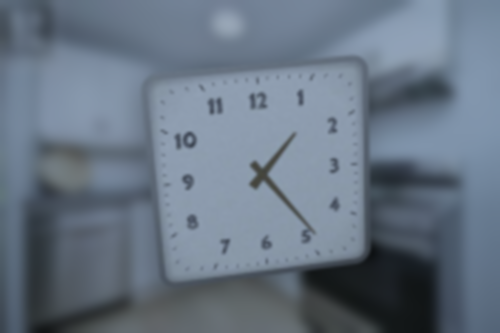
1h24
